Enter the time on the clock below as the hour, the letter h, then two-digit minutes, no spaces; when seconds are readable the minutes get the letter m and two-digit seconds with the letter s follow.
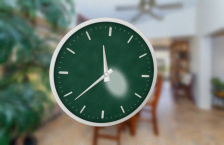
11h38
